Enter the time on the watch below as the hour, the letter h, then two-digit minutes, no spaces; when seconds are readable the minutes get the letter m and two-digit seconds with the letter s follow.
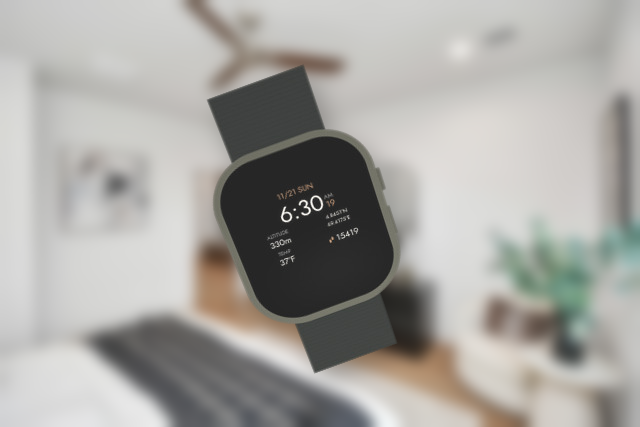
6h30m19s
